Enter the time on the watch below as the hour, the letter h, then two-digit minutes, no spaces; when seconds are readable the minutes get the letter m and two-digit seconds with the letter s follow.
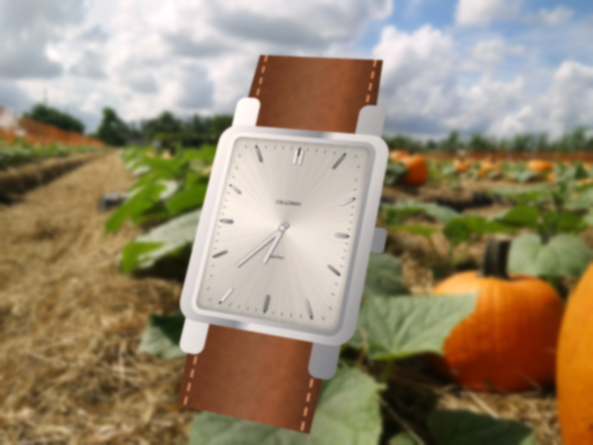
6h37
